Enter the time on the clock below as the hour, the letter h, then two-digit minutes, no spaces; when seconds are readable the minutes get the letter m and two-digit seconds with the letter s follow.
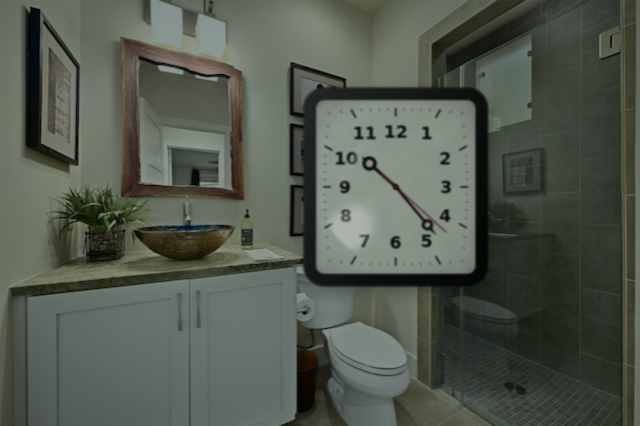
10h23m22s
